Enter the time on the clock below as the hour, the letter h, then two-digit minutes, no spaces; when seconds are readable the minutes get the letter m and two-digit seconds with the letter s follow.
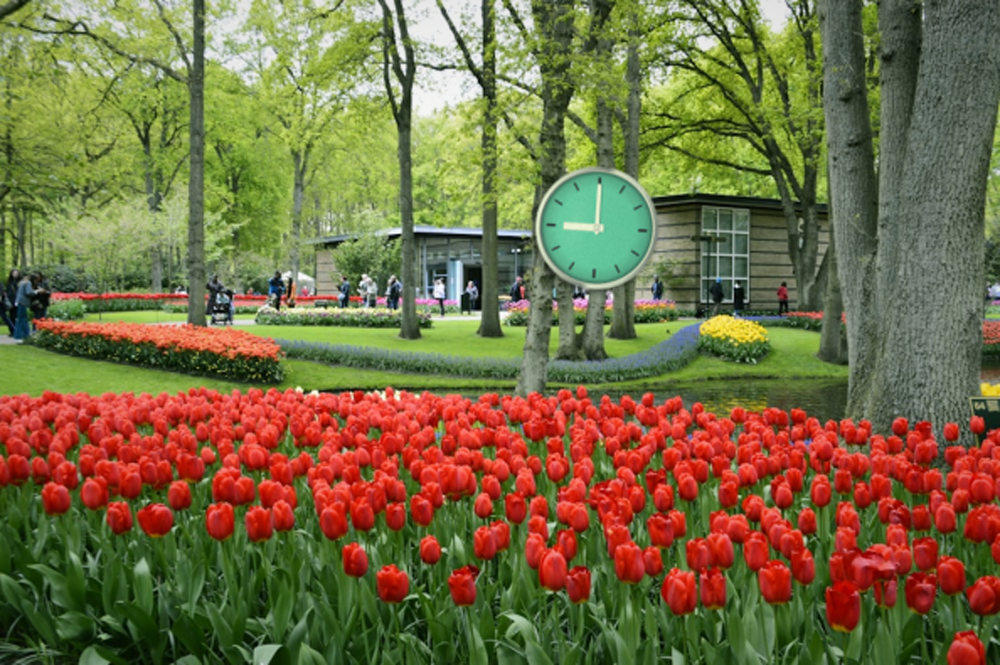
9h00
